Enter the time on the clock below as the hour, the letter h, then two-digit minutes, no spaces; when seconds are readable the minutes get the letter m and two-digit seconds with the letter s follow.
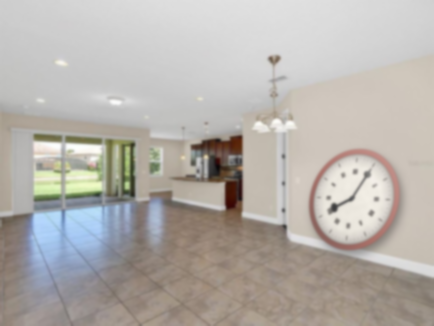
8h05
